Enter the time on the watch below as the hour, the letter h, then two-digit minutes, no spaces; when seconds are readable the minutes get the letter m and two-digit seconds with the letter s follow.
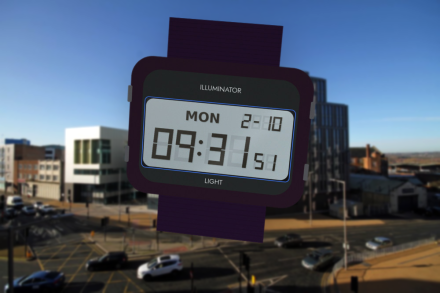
9h31m51s
